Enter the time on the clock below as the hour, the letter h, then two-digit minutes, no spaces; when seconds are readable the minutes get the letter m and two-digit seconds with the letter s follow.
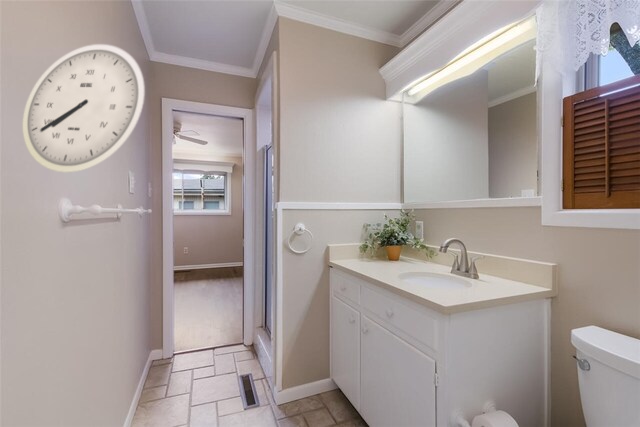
7h39
